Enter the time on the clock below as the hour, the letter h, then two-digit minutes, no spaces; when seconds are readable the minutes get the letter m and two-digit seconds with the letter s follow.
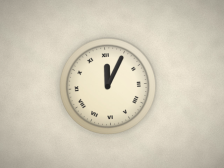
12h05
